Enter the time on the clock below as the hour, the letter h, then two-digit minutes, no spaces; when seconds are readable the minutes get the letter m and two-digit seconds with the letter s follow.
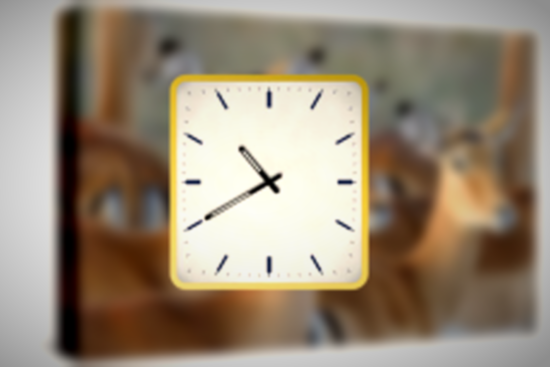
10h40
